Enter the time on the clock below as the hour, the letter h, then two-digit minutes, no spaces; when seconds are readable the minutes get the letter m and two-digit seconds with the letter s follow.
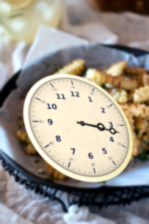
3h17
